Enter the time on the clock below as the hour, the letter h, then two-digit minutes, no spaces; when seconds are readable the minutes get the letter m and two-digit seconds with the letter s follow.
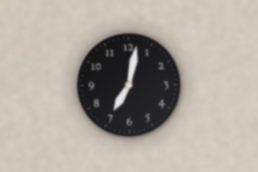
7h02
